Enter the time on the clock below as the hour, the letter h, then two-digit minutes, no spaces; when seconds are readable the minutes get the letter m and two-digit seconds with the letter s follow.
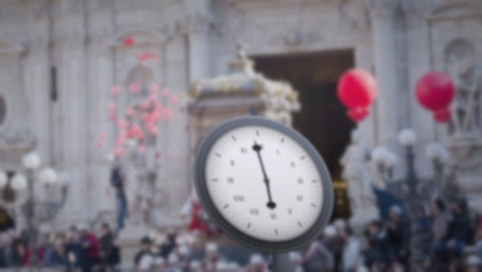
5h59
